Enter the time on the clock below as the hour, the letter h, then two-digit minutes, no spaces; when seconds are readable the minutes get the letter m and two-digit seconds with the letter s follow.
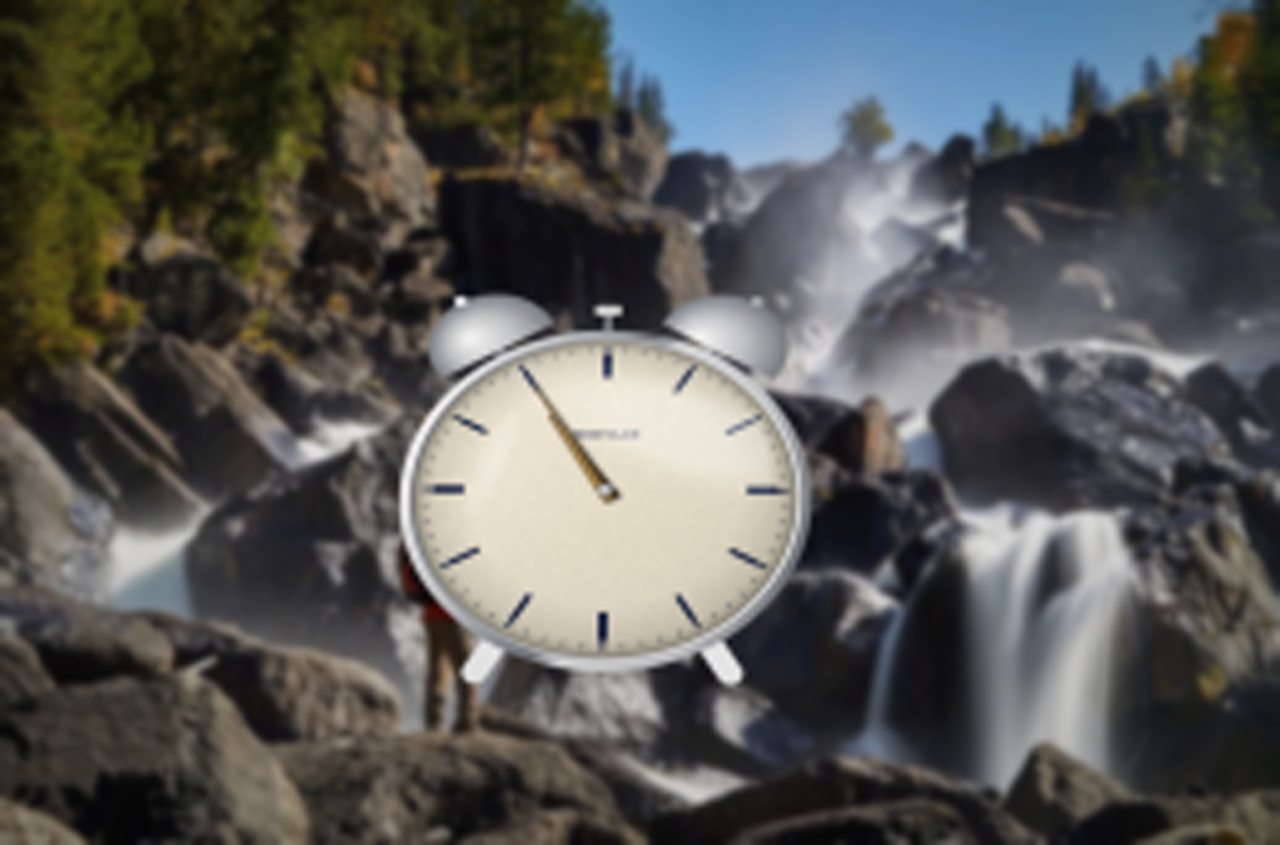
10h55
